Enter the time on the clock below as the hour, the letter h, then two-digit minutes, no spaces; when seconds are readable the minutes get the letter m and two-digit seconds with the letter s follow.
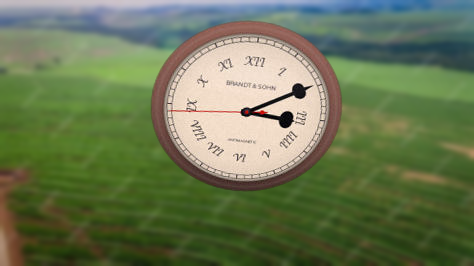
3h09m44s
